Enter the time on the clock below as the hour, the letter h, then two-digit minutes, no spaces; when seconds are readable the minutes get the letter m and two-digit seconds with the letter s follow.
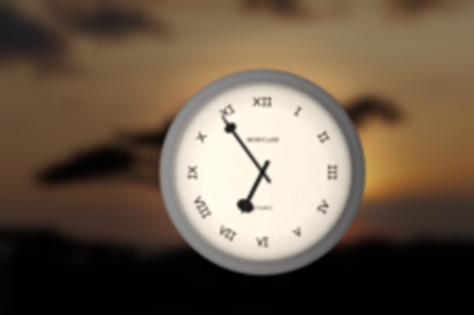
6h54
